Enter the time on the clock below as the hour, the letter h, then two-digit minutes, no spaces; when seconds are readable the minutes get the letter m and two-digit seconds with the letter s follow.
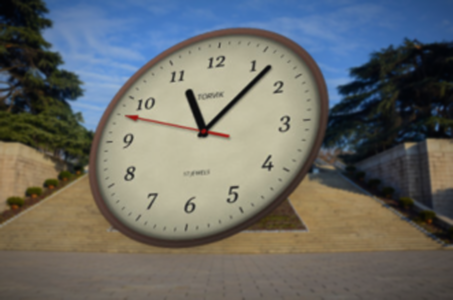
11h06m48s
